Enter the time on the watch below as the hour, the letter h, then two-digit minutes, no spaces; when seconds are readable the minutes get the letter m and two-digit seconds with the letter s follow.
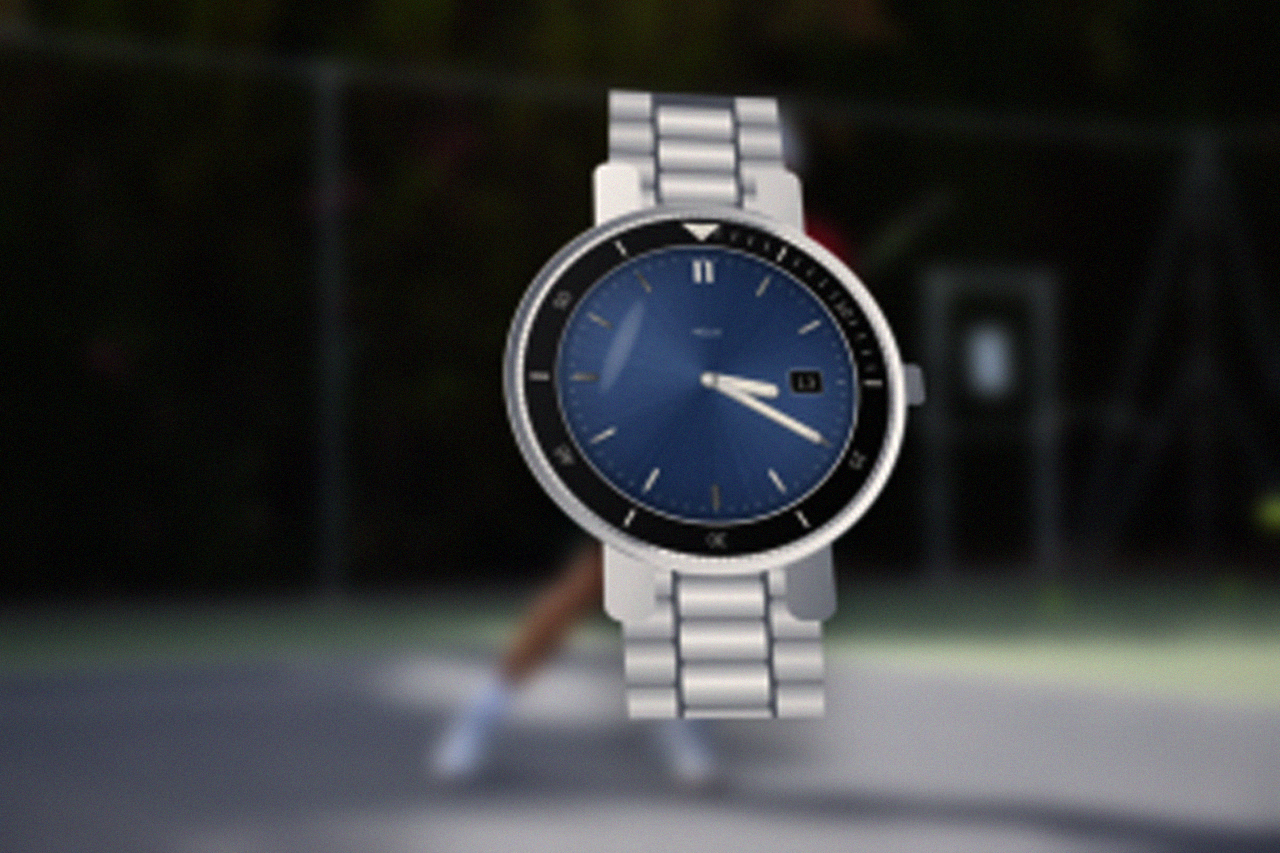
3h20
